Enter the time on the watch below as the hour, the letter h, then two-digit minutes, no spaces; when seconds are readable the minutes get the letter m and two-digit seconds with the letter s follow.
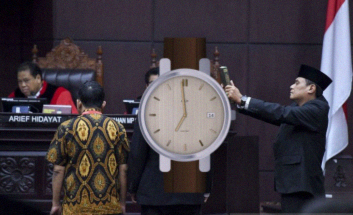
6h59
